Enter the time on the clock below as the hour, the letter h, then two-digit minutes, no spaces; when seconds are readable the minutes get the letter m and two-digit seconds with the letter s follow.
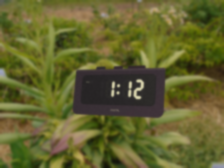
1h12
